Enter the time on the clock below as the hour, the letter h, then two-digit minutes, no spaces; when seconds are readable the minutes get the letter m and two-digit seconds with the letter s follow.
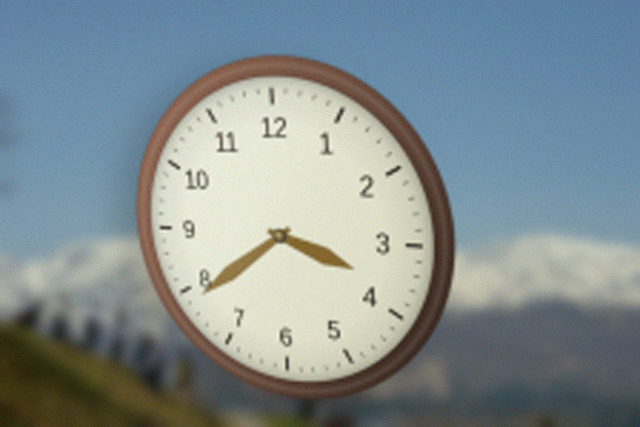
3h39
